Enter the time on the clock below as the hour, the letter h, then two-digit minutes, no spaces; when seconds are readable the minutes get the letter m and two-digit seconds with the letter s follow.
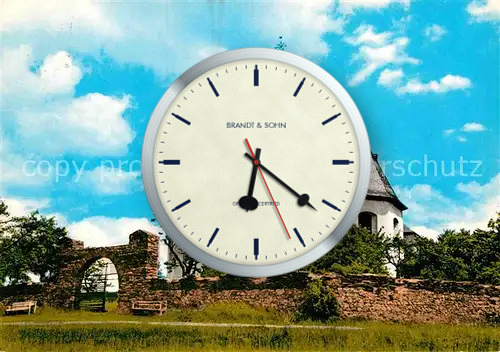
6h21m26s
